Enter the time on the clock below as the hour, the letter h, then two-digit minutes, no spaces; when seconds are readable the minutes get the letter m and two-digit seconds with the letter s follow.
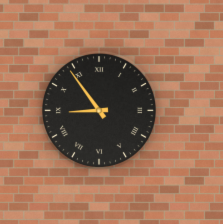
8h54
